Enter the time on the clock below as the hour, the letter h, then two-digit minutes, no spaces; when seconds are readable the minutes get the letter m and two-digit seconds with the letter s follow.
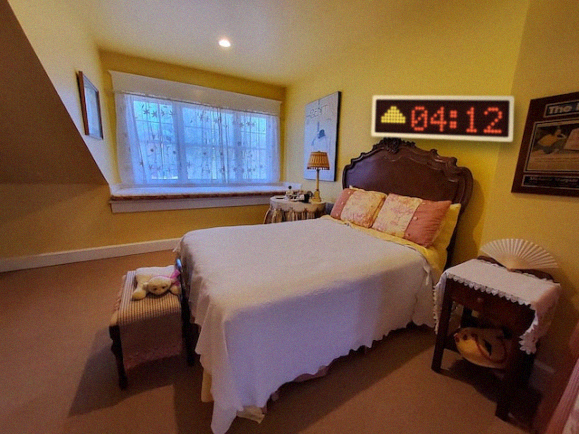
4h12
